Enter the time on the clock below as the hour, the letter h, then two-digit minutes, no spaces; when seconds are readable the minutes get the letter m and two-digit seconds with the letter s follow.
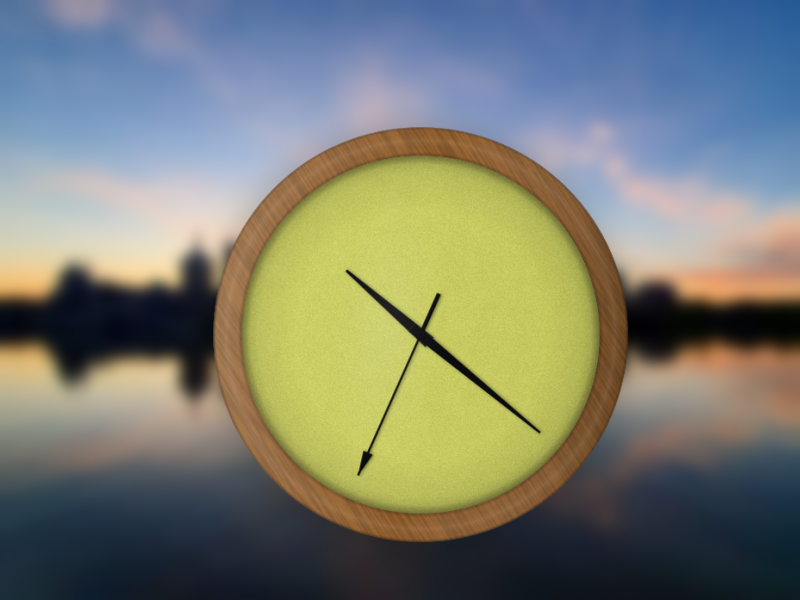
10h21m34s
